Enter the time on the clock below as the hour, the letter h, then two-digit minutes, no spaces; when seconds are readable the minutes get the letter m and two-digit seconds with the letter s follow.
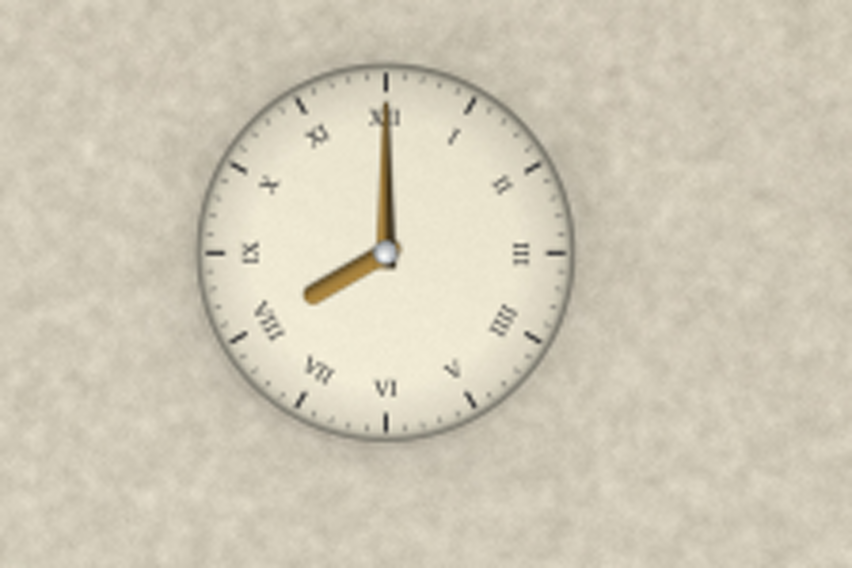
8h00
